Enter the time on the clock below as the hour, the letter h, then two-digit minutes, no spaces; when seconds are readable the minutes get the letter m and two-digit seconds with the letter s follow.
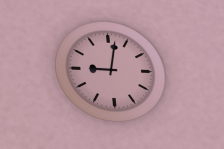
9h02
